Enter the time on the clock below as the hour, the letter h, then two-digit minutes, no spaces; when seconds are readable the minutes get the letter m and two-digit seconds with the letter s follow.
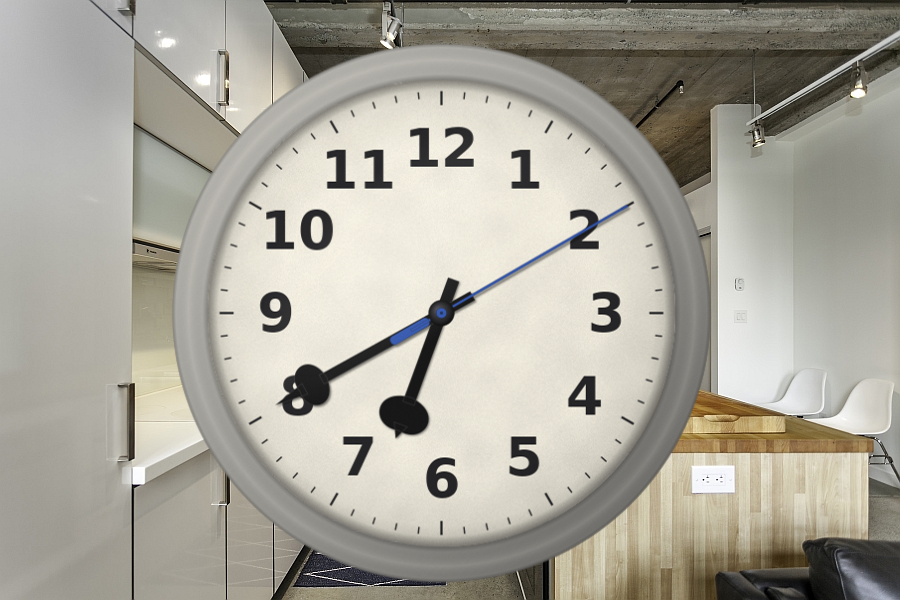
6h40m10s
